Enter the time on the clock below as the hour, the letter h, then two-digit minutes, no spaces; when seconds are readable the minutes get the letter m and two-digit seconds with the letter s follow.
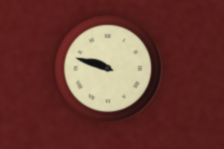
9h48
